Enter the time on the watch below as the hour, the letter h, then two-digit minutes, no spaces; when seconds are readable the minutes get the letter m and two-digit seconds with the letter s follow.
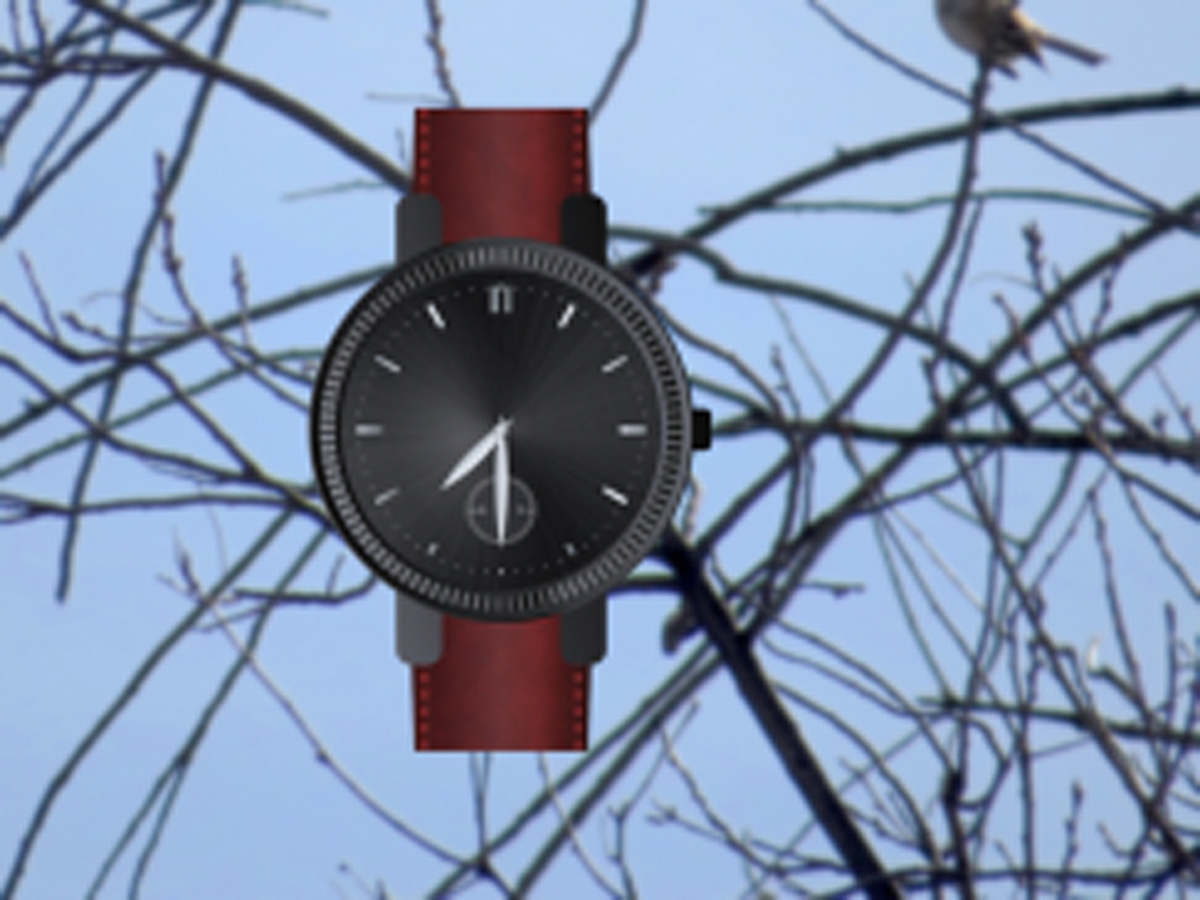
7h30
